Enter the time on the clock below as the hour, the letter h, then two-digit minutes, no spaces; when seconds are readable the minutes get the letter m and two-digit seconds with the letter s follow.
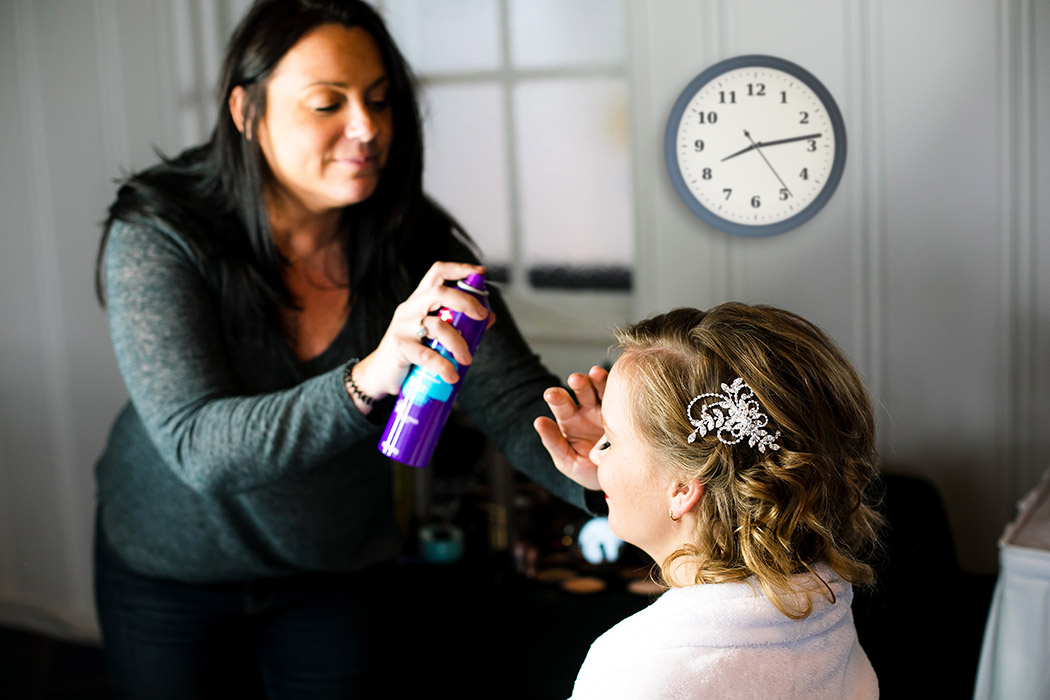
8h13m24s
